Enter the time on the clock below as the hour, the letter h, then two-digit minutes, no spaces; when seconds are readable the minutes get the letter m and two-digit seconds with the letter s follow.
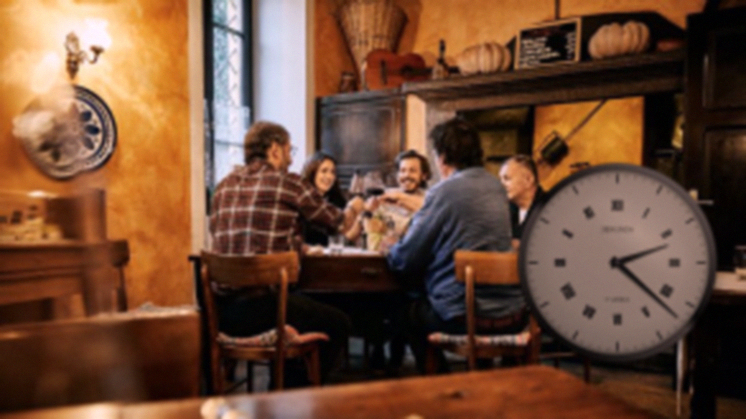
2h22
